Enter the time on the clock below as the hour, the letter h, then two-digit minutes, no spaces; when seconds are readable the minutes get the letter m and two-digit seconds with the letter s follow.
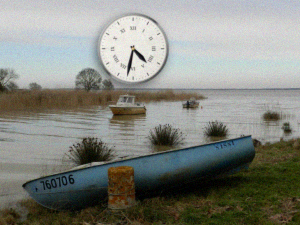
4h32
